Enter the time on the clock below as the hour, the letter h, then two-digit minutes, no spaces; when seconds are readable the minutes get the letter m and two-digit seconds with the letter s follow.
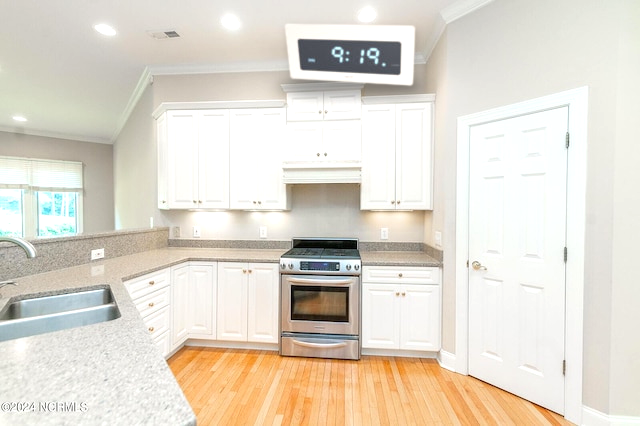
9h19
